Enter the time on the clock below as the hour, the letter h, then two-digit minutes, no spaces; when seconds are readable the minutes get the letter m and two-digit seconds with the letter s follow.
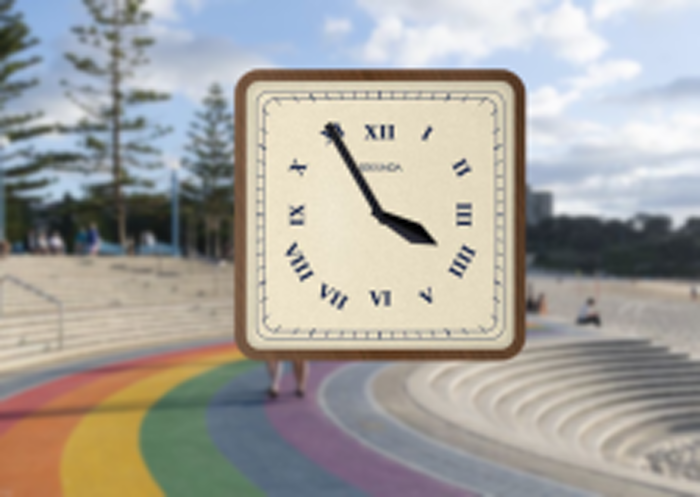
3h55
